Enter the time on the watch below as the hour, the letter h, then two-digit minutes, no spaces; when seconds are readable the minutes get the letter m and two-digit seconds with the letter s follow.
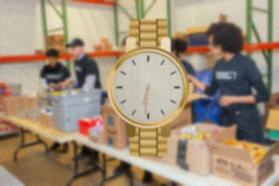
6h31
